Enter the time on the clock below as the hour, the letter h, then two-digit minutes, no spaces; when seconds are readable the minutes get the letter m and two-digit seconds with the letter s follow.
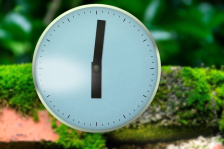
6h01
